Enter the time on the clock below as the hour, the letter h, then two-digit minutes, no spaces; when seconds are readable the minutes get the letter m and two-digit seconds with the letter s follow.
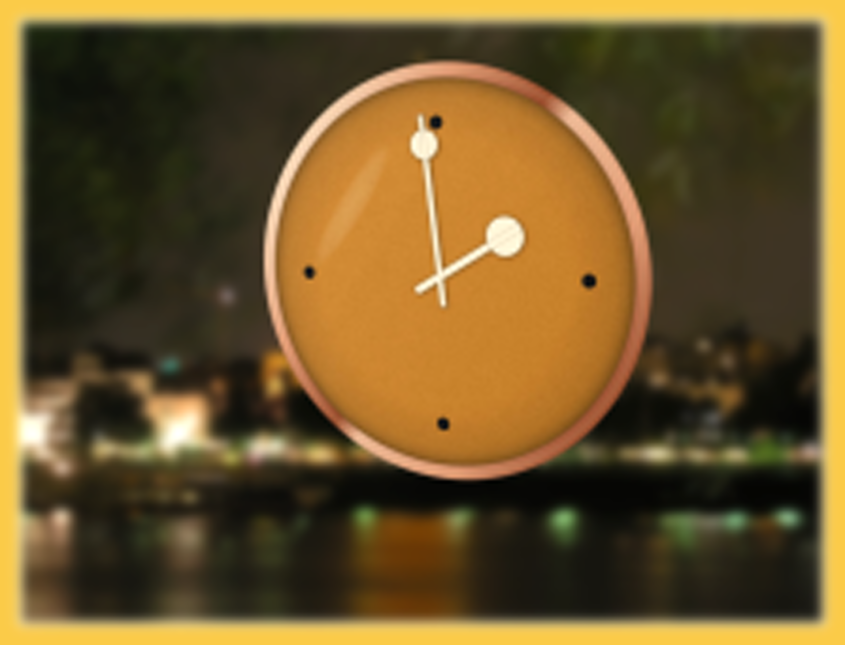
1h59
